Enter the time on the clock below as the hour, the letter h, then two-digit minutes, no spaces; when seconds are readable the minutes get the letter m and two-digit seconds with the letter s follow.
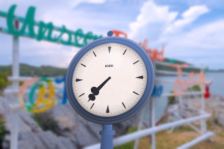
7h37
